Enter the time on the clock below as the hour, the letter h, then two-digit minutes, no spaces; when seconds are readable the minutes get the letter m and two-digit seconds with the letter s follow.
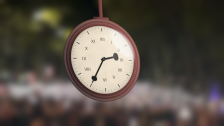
2h35
